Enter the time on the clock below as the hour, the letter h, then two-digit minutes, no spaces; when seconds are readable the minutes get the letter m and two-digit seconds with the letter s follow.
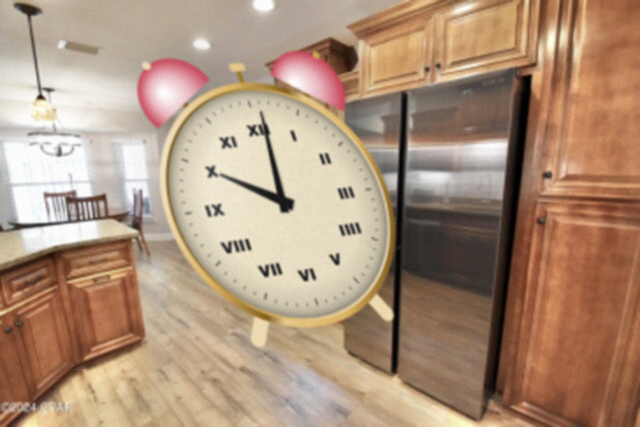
10h01
